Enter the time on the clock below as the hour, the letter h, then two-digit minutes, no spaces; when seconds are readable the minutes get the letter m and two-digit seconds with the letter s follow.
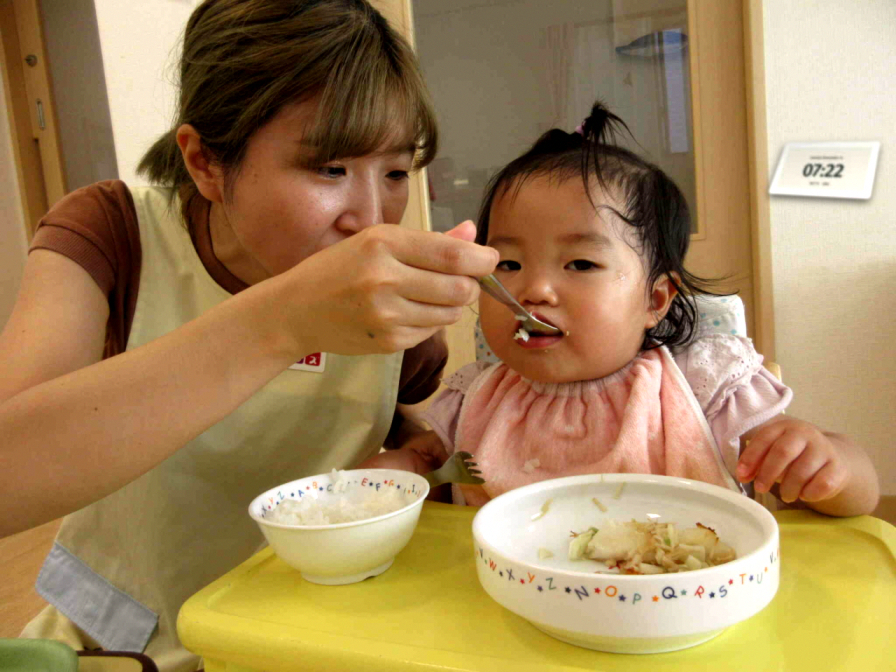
7h22
